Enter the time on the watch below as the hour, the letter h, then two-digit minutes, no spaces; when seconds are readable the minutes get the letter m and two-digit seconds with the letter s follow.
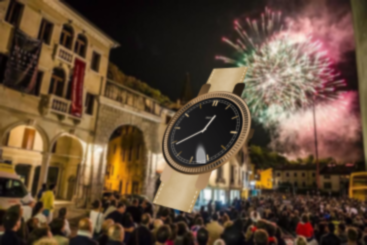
12h39
